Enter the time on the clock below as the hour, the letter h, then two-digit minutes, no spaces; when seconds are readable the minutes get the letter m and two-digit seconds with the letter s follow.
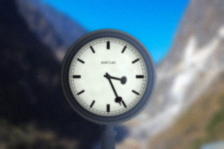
3h26
